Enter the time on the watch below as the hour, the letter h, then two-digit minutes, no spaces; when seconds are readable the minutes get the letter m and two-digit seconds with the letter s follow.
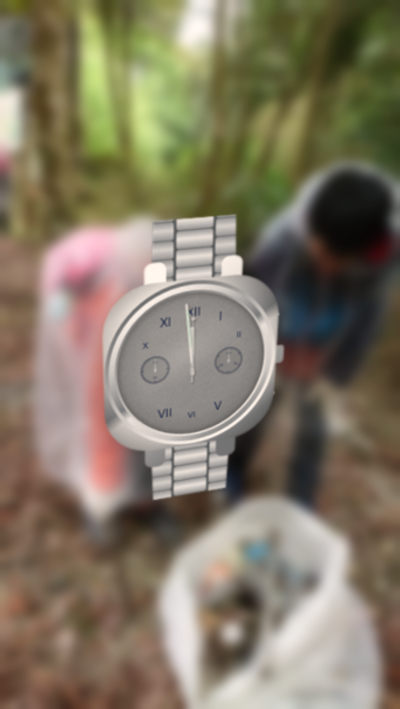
11h59
